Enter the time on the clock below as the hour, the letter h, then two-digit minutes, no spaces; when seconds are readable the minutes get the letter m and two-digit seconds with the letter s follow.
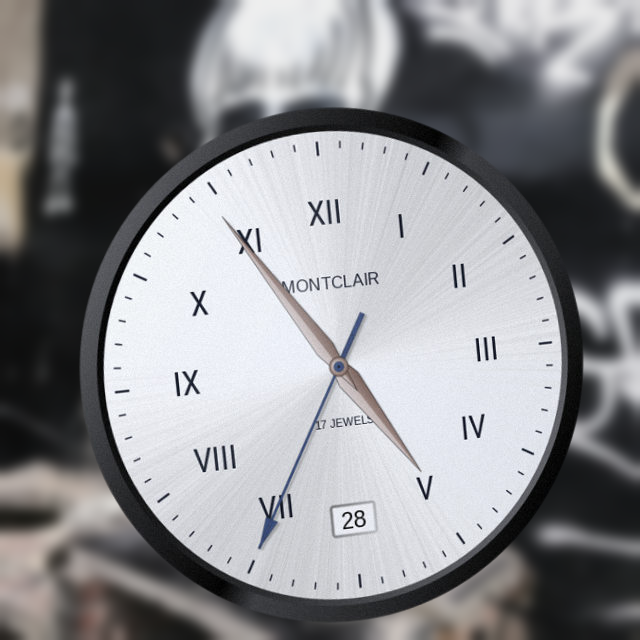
4h54m35s
